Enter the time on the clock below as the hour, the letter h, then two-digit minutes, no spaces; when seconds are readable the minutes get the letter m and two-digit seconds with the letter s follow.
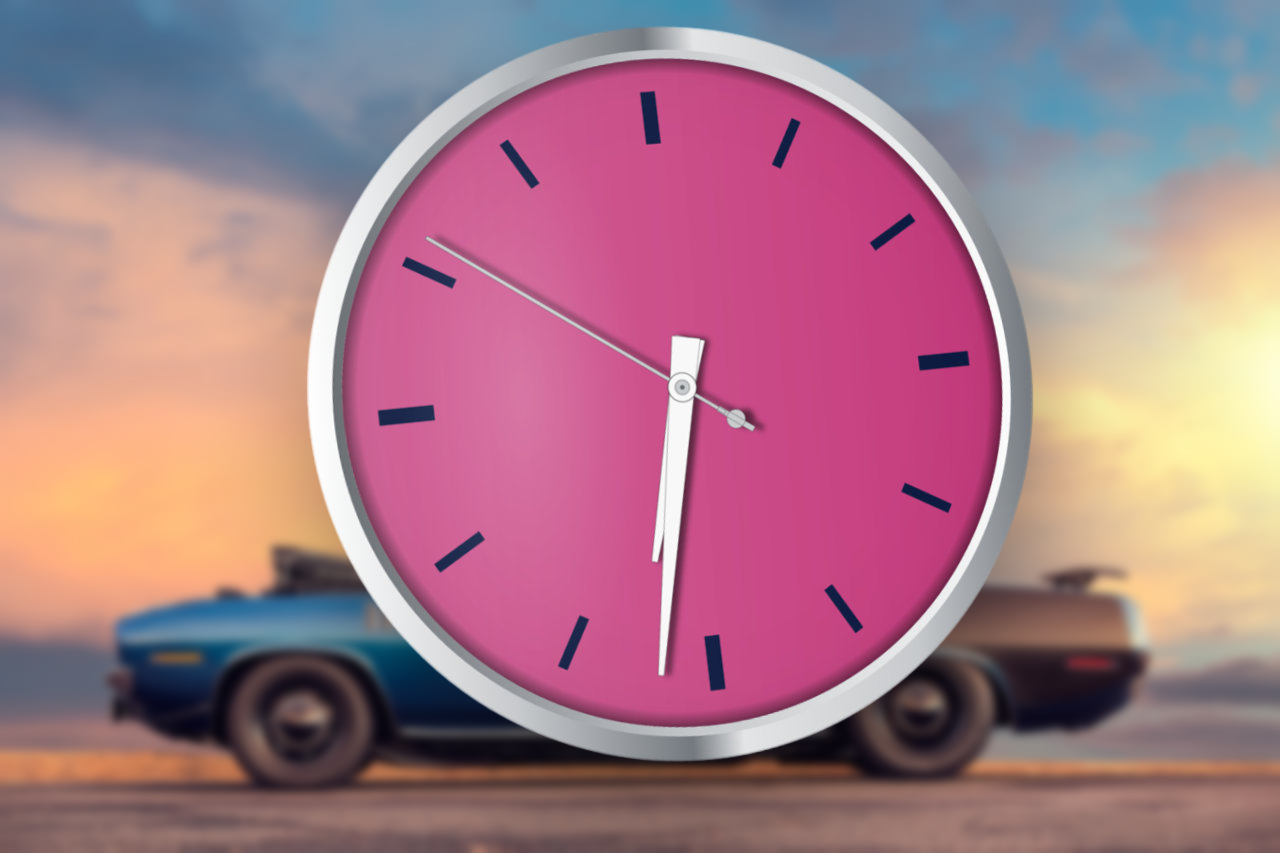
6h31m51s
